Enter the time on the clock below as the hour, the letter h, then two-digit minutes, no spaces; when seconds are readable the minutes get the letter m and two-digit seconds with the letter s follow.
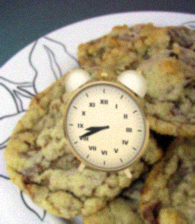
8h41
